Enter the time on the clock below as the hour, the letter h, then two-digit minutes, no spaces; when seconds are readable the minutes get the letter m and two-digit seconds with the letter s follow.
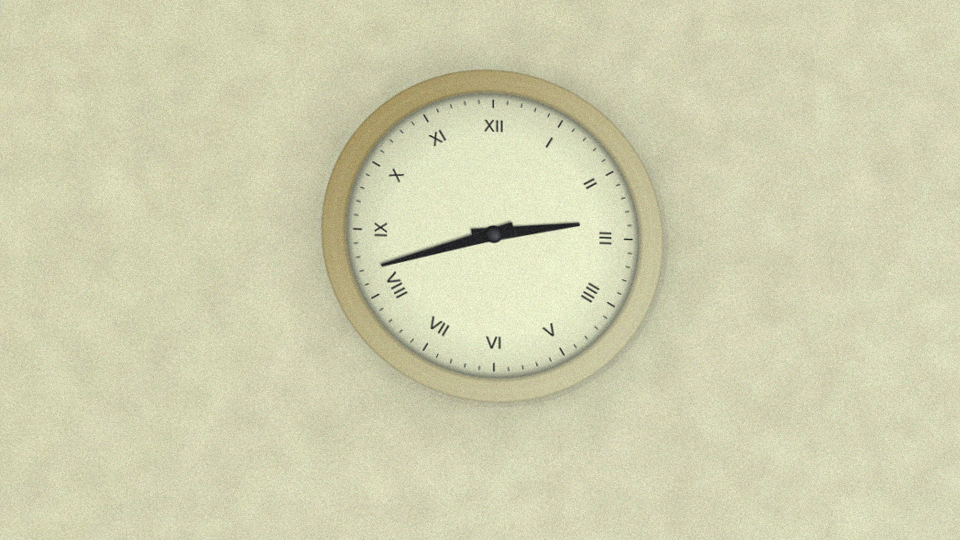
2h42
